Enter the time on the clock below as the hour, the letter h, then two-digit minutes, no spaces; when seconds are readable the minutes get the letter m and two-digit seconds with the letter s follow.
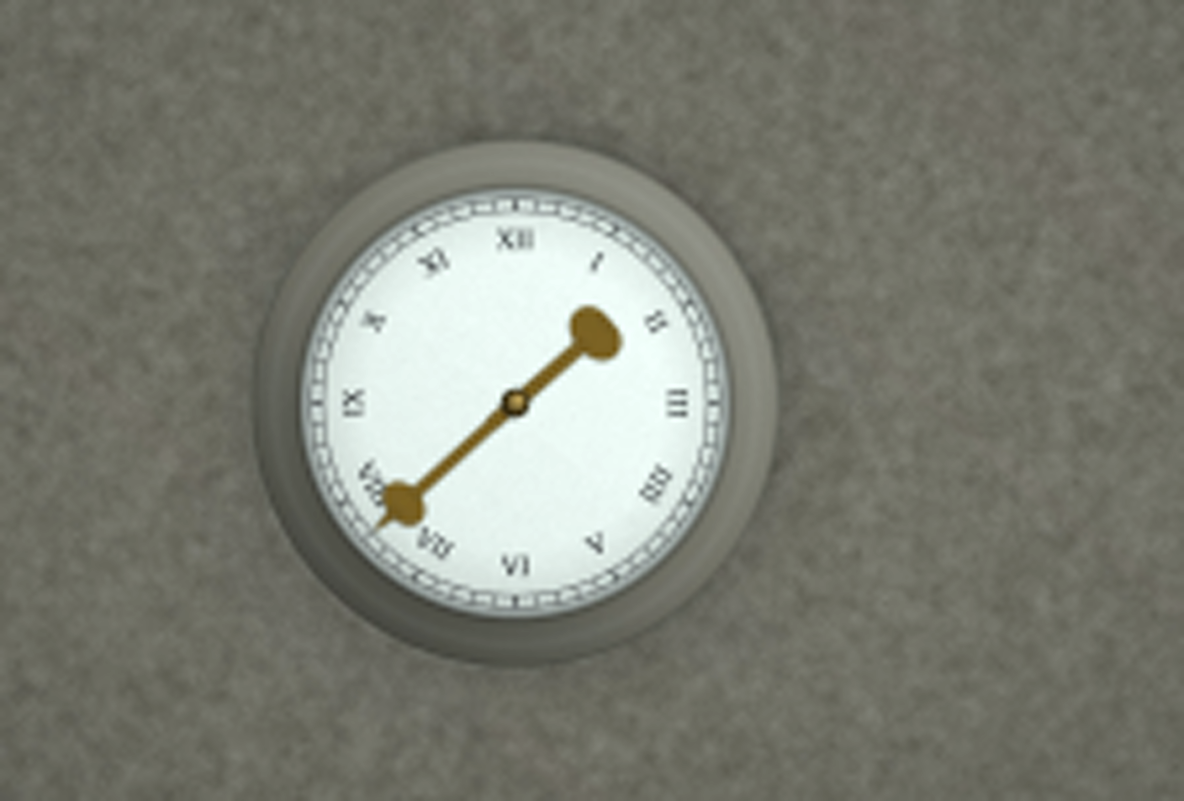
1h38
